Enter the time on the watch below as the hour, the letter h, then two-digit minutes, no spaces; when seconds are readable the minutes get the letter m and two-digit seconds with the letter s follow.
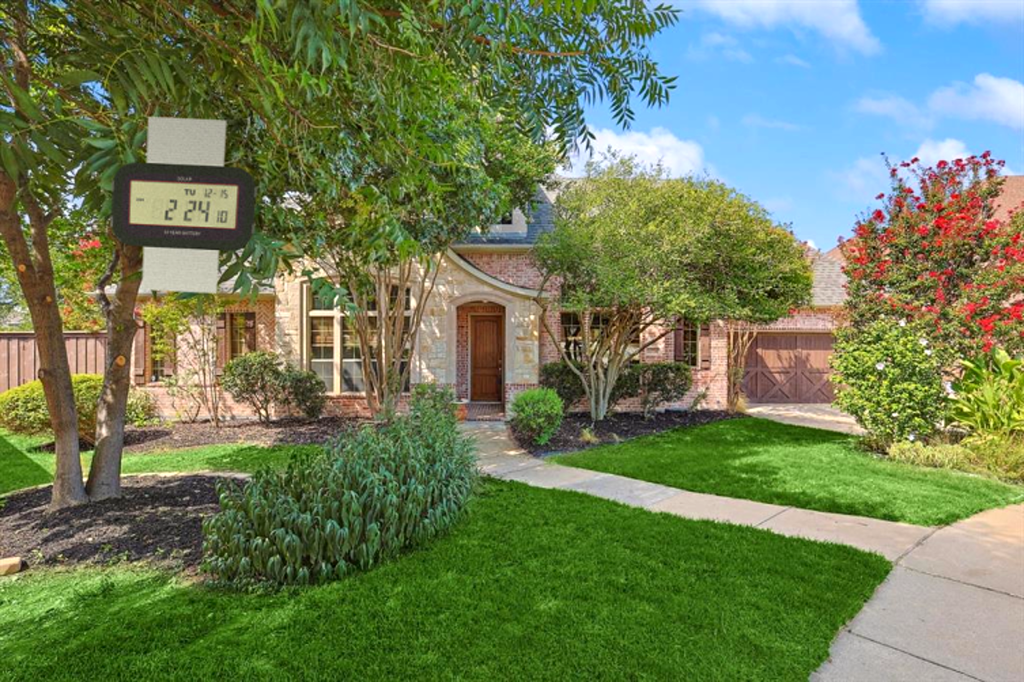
2h24m10s
